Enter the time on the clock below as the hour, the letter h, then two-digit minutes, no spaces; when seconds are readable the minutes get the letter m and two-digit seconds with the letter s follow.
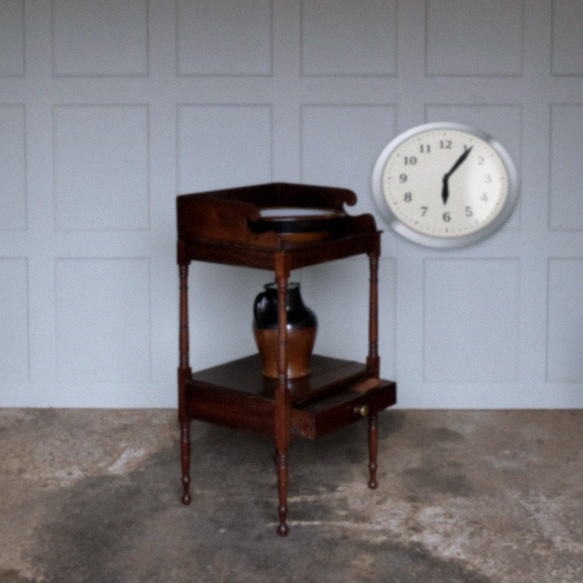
6h06
